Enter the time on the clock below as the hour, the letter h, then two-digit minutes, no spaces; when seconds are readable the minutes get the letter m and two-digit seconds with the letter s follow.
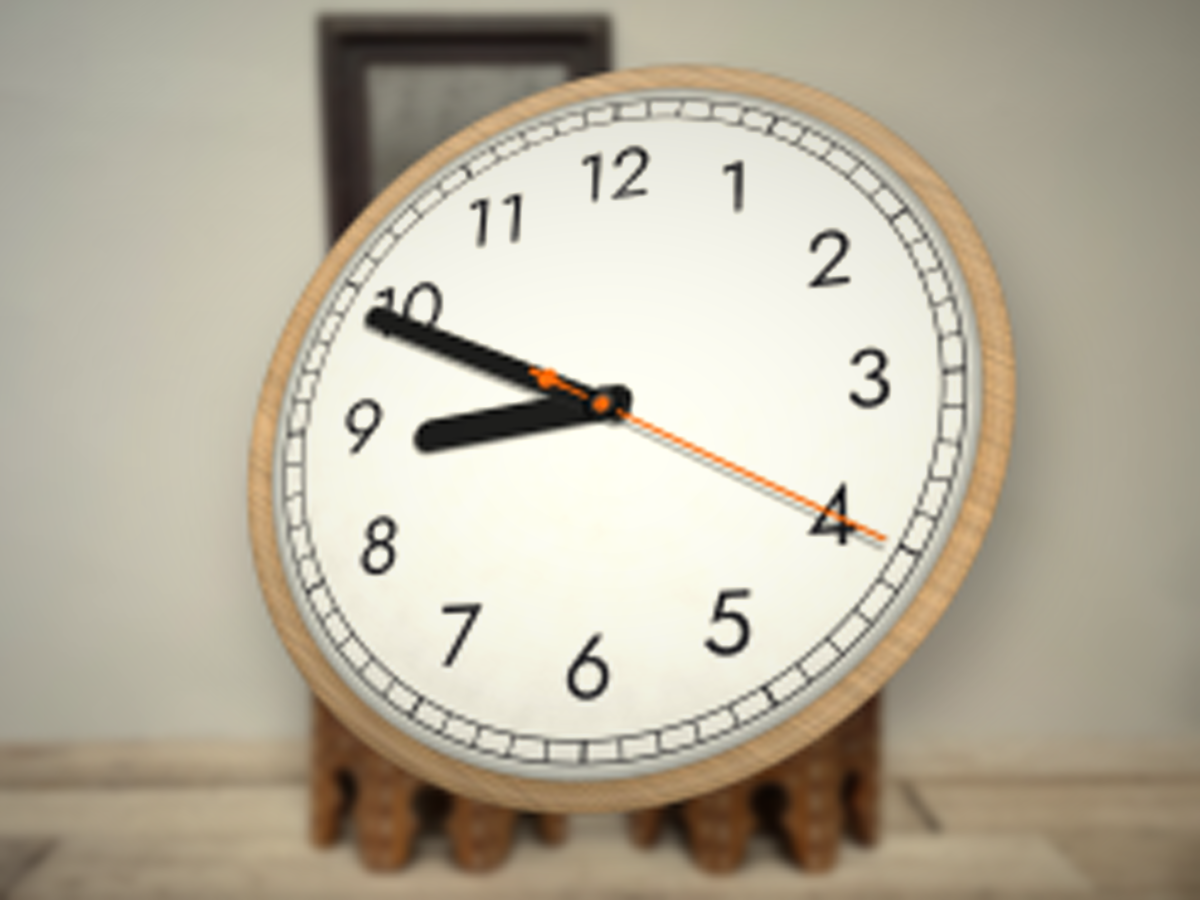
8h49m20s
